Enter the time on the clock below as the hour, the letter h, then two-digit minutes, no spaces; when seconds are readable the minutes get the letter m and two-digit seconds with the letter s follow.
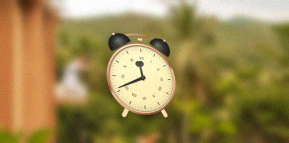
11h41
